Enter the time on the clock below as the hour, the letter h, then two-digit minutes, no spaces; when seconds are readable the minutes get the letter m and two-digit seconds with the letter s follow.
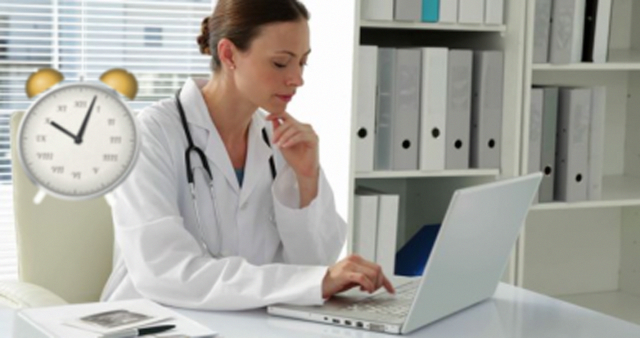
10h03
